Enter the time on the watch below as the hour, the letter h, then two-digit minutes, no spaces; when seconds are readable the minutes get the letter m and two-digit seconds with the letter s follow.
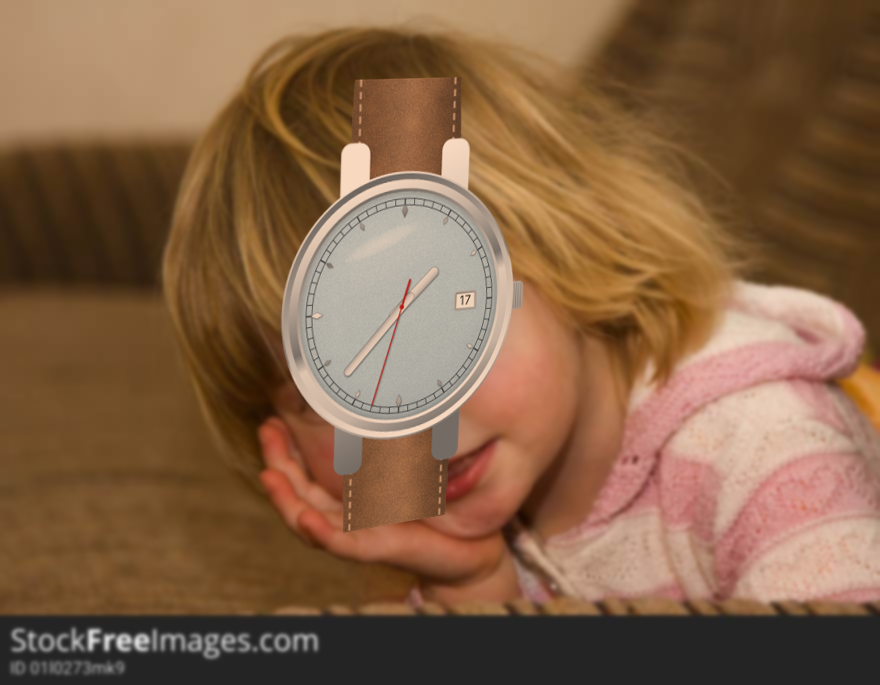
1h37m33s
